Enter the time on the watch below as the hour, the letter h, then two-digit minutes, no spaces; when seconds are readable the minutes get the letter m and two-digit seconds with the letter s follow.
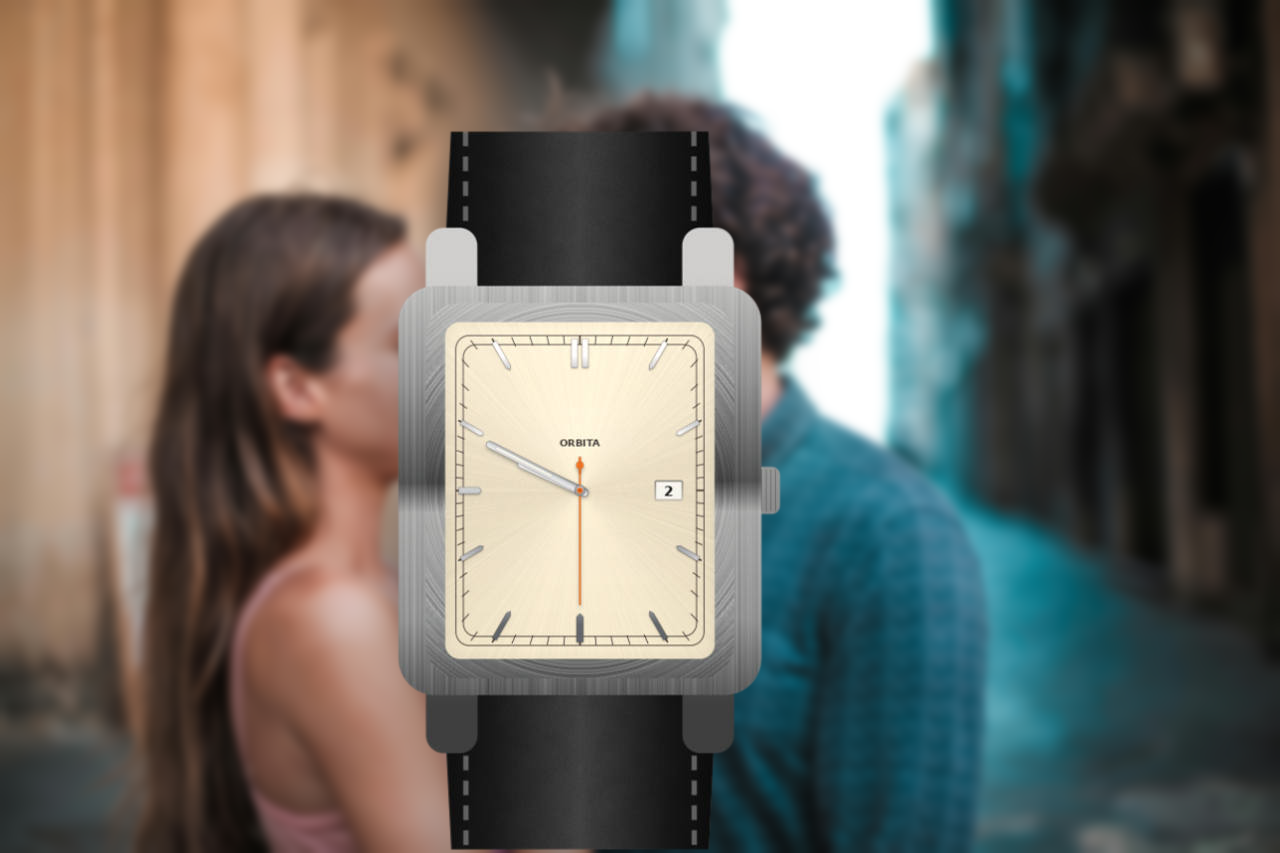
9h49m30s
